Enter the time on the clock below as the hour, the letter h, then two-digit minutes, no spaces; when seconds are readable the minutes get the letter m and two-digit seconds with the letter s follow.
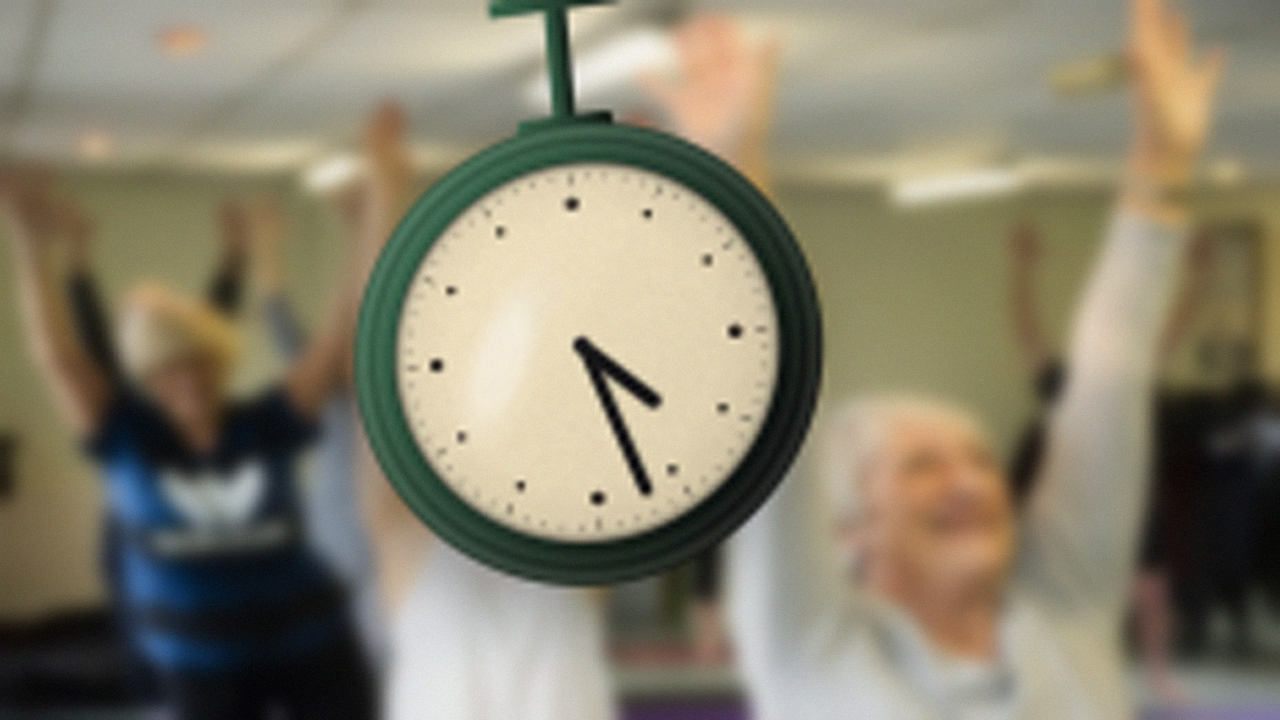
4h27
